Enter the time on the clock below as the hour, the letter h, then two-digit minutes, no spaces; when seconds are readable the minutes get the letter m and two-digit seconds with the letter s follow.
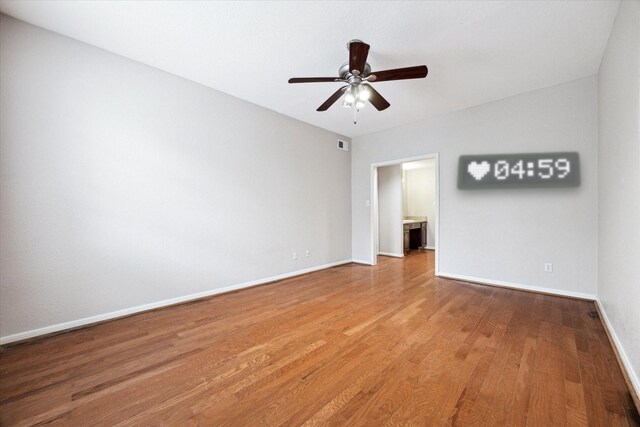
4h59
